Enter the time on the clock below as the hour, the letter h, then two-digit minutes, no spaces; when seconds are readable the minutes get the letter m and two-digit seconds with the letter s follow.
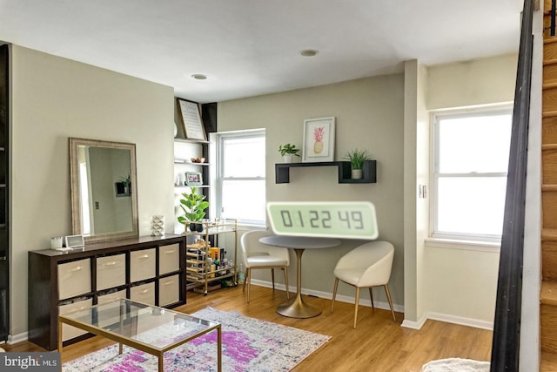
1h22m49s
